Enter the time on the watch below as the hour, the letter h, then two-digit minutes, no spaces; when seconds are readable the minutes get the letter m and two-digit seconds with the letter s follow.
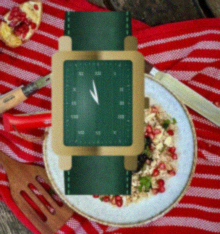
10h58
